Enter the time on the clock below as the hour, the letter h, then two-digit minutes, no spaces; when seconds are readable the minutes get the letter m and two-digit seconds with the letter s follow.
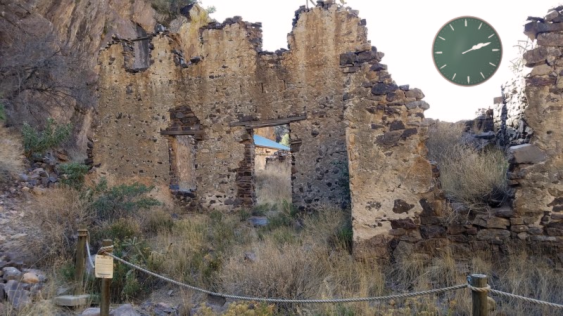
2h12
